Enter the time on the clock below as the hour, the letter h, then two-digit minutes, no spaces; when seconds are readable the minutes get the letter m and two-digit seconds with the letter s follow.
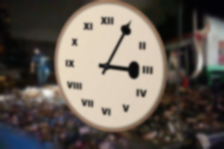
3h05
